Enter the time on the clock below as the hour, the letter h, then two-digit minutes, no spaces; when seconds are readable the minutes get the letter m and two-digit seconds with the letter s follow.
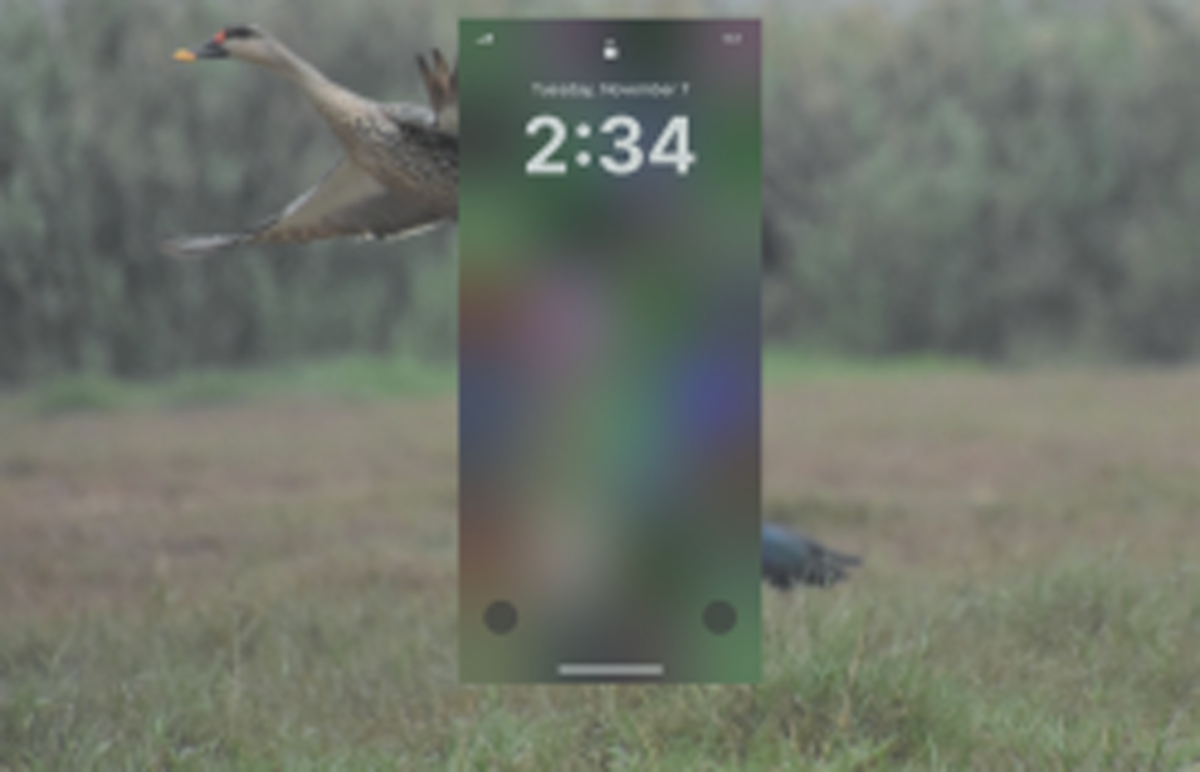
2h34
